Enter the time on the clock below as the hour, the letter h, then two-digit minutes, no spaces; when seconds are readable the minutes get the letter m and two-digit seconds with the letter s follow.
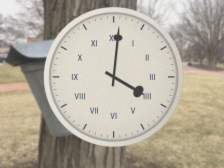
4h01
